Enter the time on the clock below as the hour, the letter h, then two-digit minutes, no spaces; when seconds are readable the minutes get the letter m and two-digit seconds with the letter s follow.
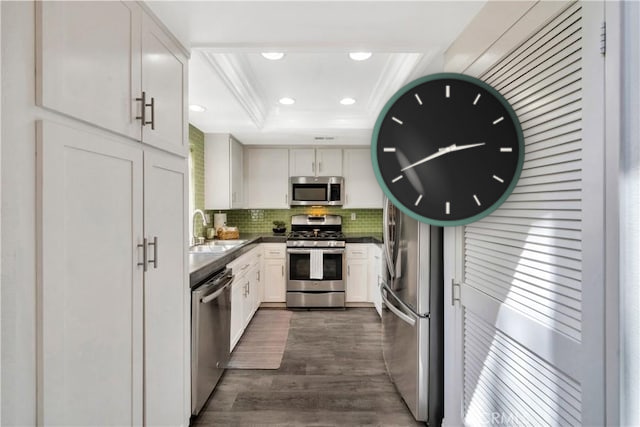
2h41
